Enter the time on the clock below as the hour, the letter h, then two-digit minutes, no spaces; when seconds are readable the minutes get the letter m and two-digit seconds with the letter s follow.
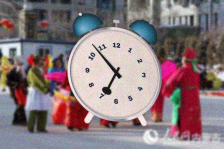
6h53
